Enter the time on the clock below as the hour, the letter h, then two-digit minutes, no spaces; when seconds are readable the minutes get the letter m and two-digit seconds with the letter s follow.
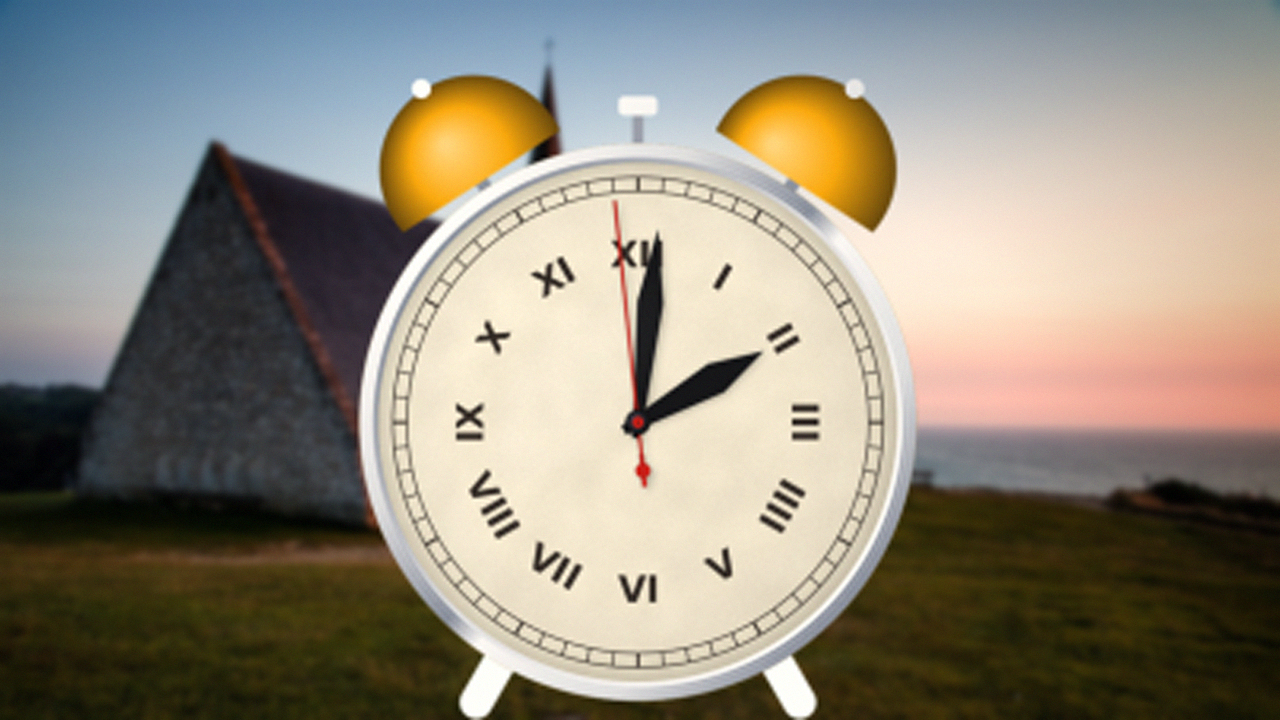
2h00m59s
